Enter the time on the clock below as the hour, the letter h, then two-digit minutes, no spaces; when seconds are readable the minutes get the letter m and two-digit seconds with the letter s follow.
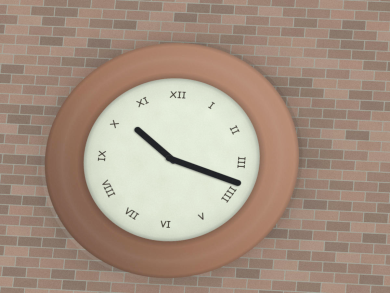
10h18
